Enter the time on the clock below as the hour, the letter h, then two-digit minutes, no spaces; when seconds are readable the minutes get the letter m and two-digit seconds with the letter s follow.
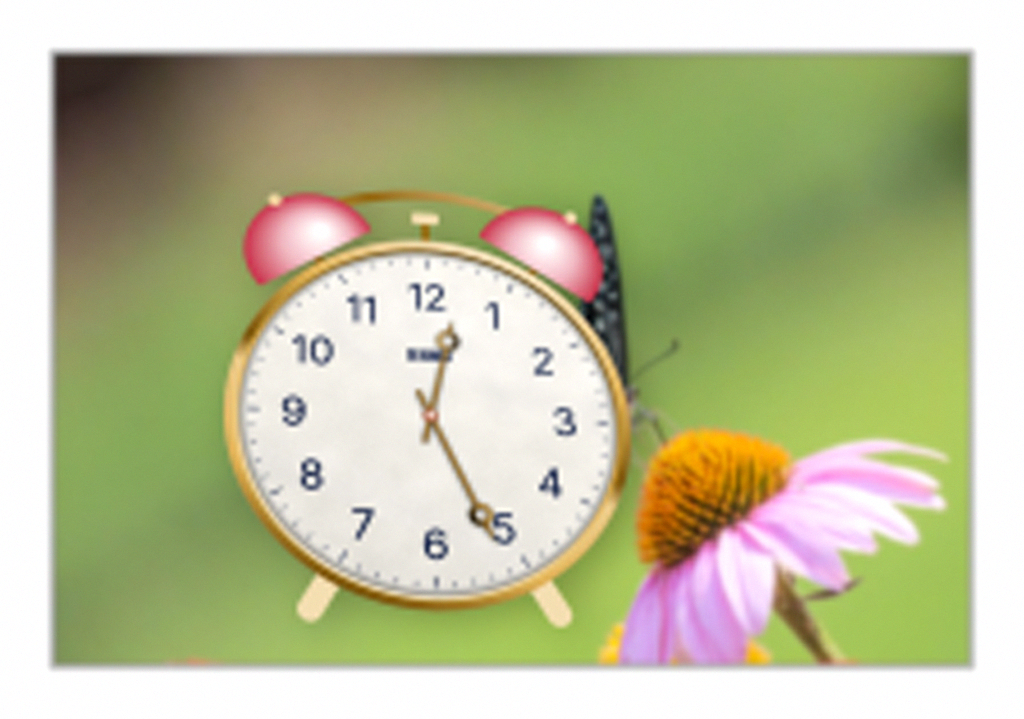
12h26
